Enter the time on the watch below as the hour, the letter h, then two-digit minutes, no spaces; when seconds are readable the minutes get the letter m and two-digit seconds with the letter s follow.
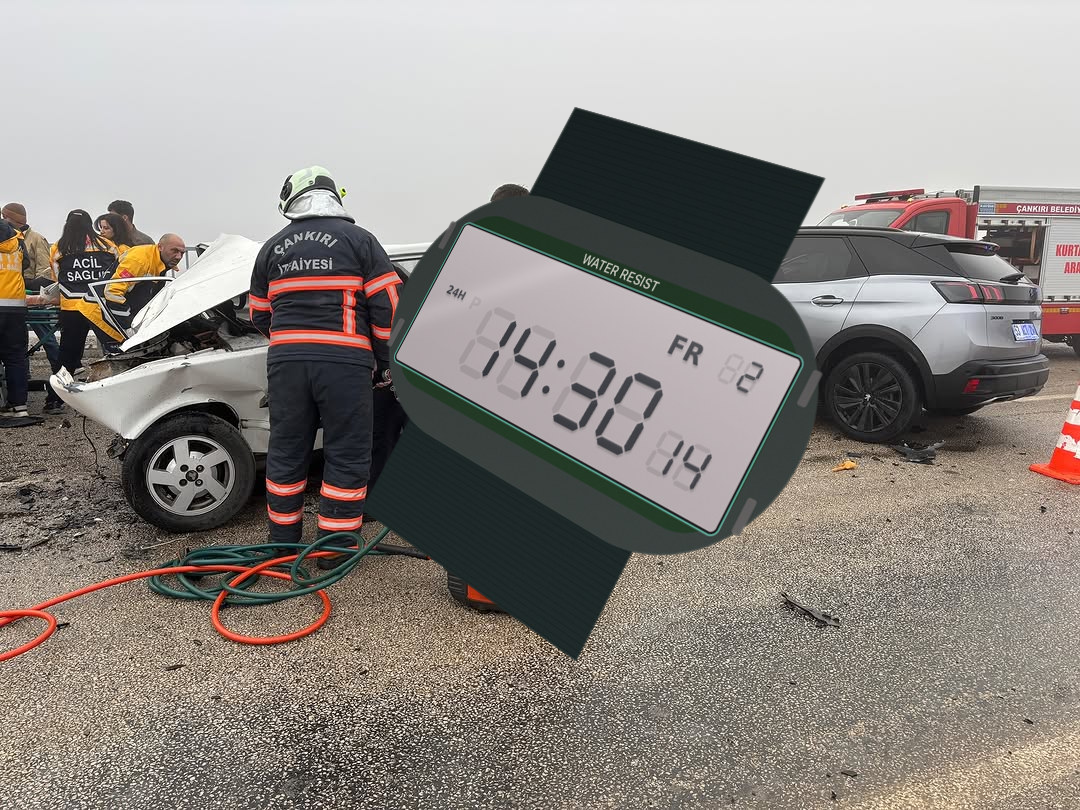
14h30m14s
